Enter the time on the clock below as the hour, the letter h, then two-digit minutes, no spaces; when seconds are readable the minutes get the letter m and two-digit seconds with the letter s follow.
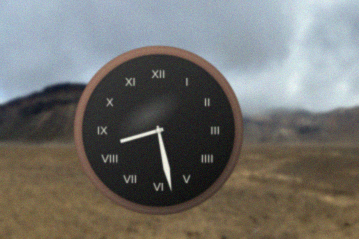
8h28
